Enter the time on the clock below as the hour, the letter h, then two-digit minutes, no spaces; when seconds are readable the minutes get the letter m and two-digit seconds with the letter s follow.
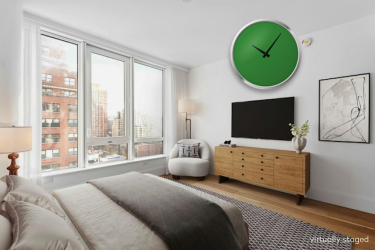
10h06
